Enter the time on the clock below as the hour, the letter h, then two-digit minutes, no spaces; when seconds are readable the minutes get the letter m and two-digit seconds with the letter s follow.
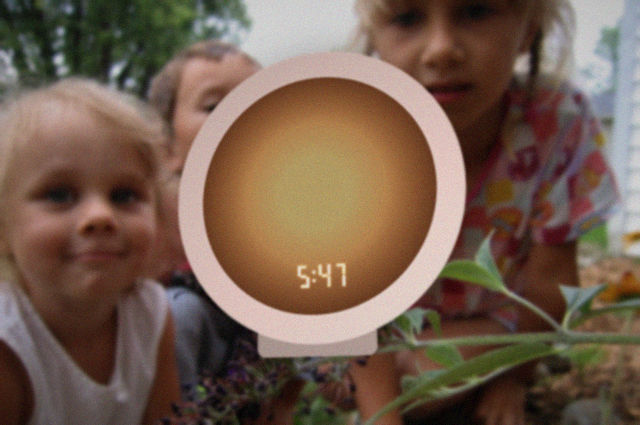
5h47
